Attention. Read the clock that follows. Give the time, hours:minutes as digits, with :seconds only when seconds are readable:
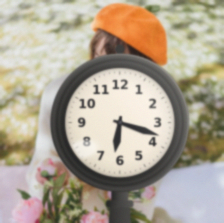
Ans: 6:18
